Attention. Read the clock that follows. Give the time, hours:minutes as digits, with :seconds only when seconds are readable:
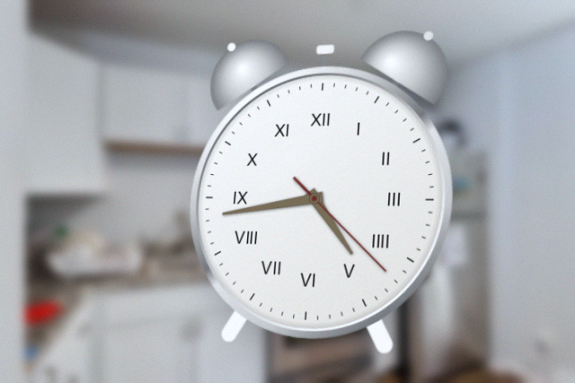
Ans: 4:43:22
